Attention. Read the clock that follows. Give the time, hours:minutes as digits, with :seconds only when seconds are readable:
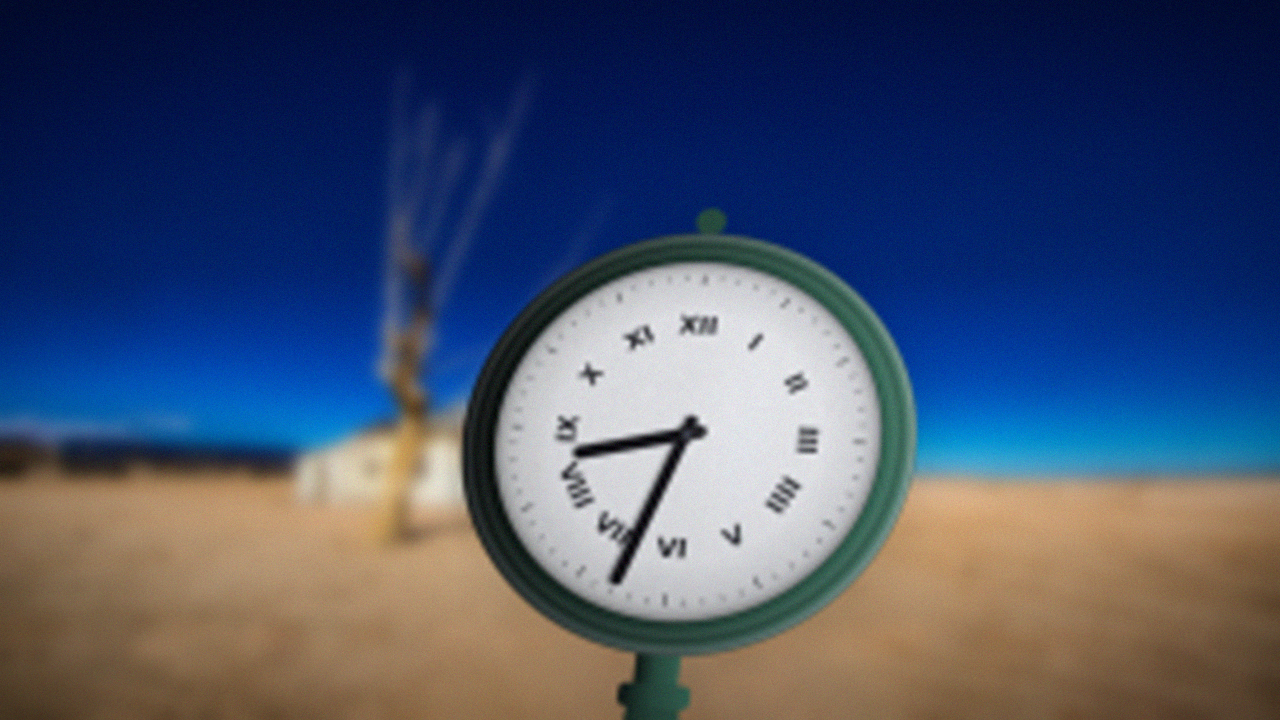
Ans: 8:33
